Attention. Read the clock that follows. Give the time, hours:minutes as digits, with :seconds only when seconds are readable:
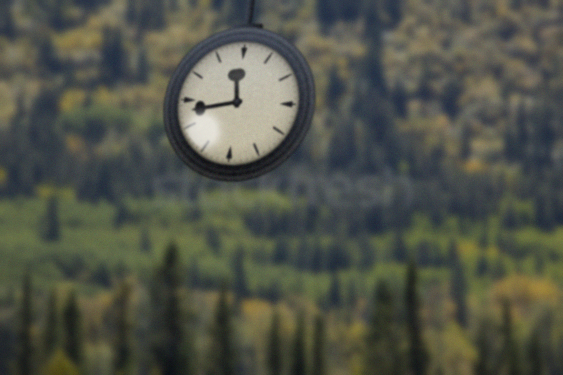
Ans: 11:43
